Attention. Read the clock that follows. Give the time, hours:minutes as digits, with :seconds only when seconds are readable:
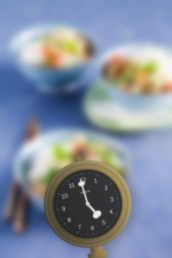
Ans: 4:59
